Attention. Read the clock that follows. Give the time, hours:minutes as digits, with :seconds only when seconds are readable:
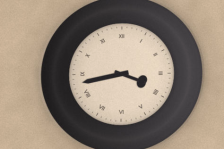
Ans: 3:43
